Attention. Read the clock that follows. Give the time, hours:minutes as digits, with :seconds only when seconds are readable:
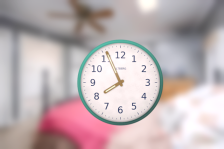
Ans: 7:56
